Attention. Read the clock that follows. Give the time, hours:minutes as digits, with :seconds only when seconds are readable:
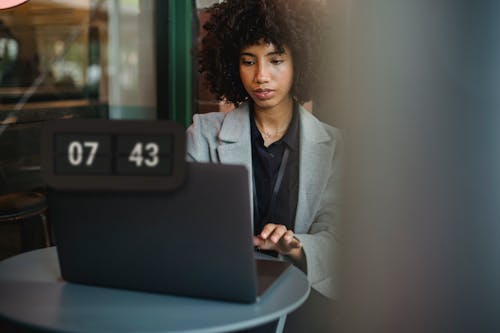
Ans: 7:43
